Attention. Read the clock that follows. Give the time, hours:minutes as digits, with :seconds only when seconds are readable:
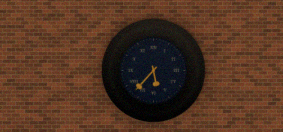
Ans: 5:37
